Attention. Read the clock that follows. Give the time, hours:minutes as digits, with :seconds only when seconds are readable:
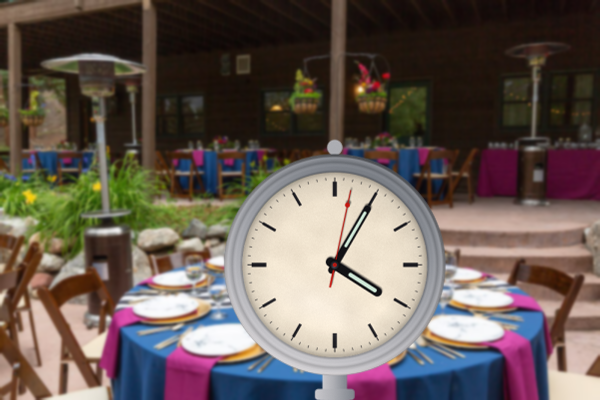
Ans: 4:05:02
